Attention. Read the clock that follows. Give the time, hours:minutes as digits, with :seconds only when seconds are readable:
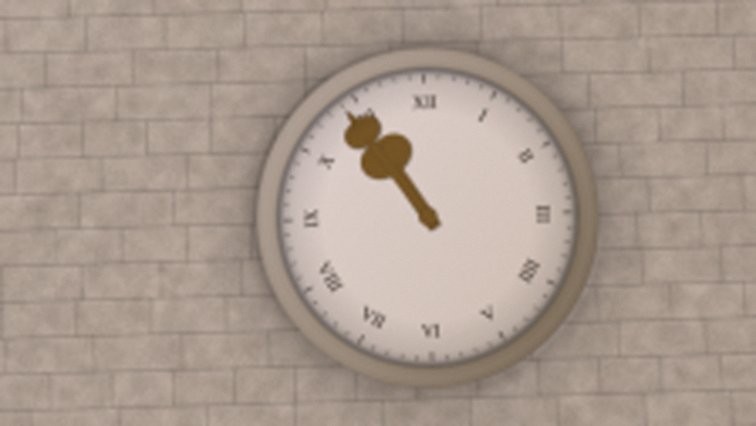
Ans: 10:54
